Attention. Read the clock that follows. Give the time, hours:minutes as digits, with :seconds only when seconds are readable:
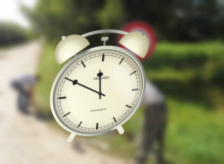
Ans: 11:50
